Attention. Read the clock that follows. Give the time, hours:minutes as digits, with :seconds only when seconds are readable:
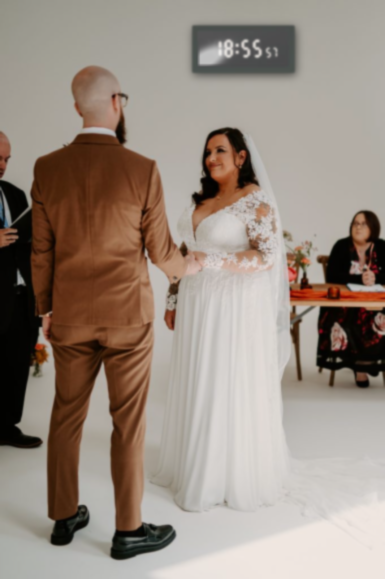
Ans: 18:55
